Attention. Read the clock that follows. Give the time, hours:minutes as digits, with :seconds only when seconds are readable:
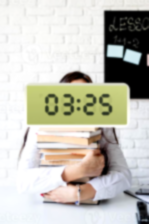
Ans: 3:25
